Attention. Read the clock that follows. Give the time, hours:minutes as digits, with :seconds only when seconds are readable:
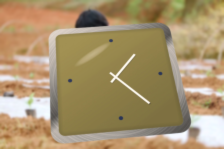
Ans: 1:23
